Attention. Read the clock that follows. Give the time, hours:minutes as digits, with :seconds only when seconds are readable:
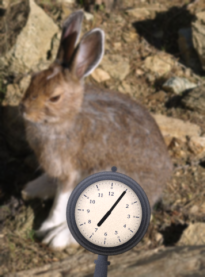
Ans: 7:05
